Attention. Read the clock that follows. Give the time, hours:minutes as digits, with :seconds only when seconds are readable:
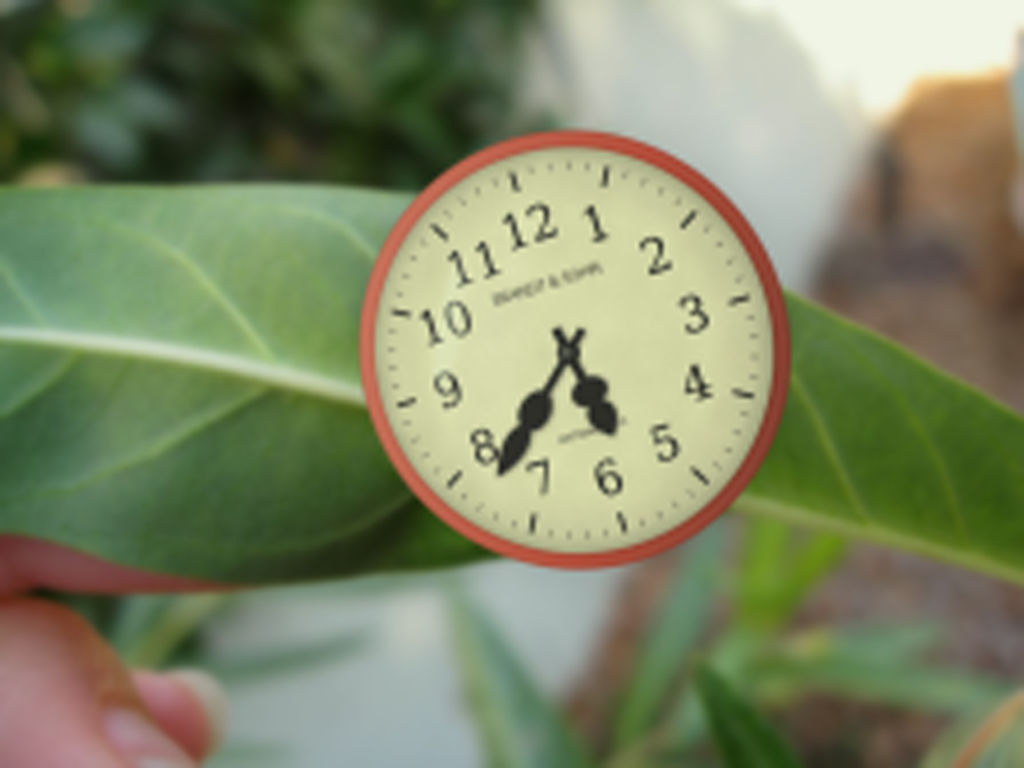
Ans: 5:38
